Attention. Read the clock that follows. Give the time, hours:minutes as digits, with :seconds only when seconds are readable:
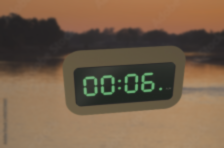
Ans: 0:06
